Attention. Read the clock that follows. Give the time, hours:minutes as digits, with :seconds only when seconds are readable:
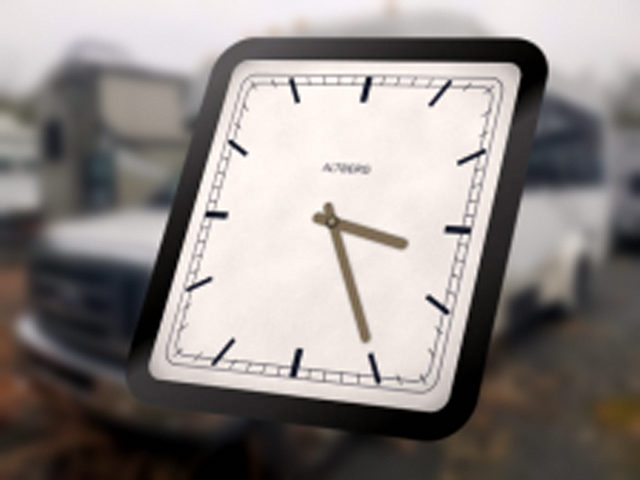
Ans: 3:25
